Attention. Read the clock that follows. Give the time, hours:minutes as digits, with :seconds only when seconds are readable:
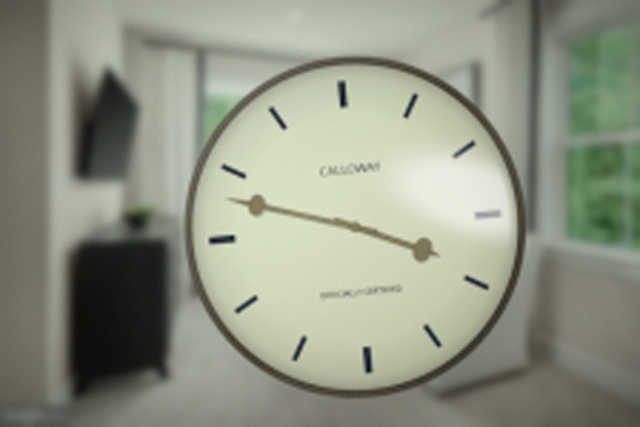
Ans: 3:48
